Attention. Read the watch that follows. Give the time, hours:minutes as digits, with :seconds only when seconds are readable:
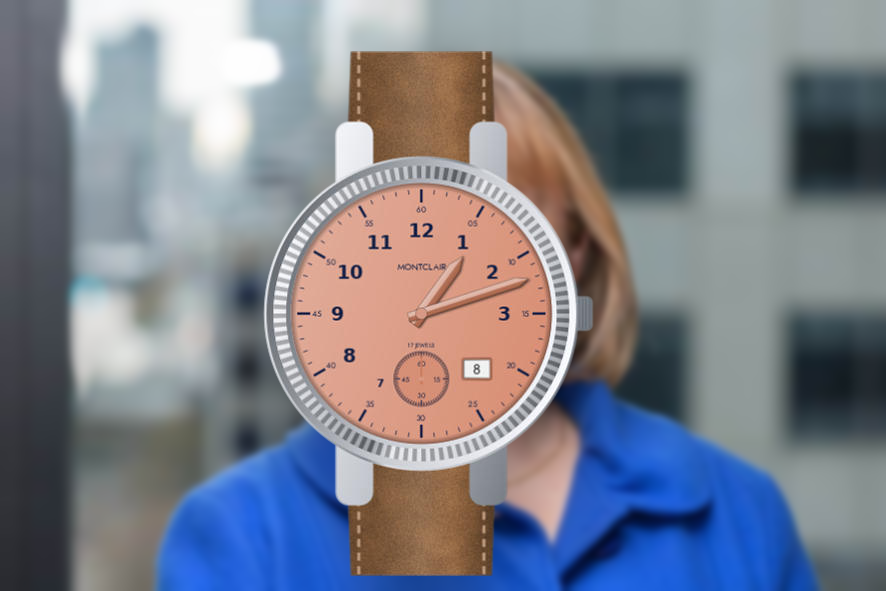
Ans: 1:12
